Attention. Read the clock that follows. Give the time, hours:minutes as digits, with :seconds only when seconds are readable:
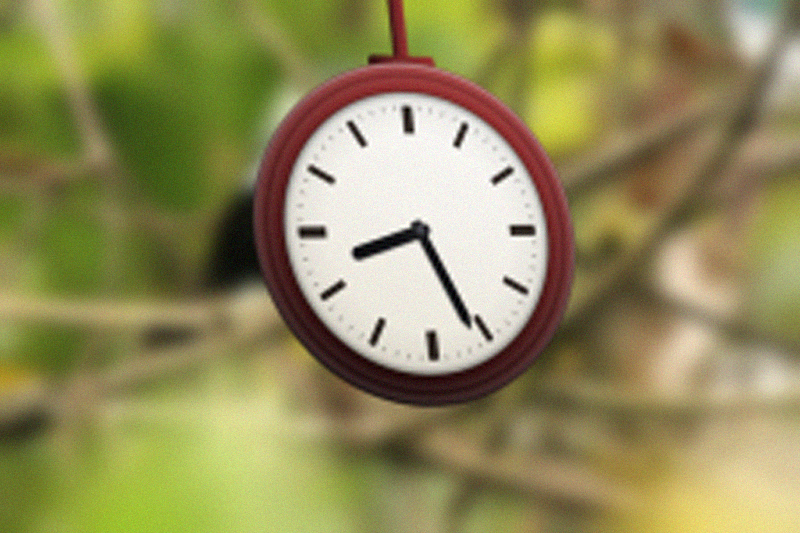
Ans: 8:26
